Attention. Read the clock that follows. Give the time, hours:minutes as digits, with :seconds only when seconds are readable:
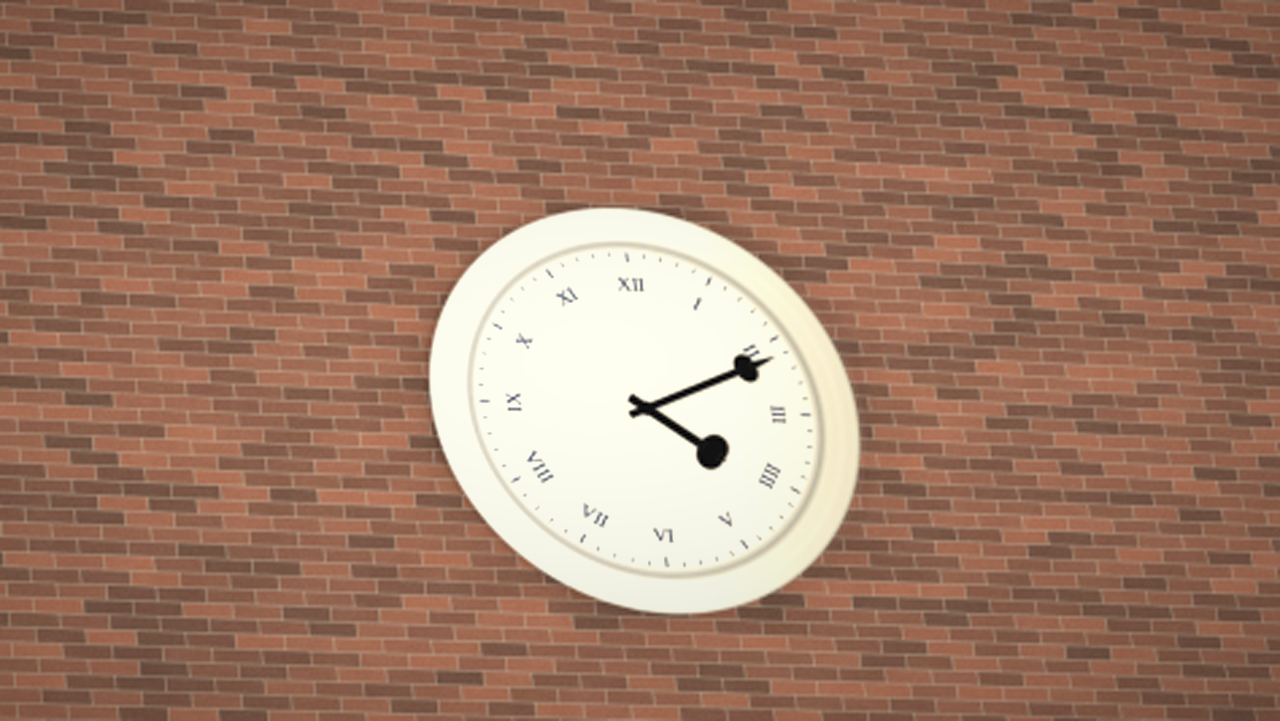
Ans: 4:11
